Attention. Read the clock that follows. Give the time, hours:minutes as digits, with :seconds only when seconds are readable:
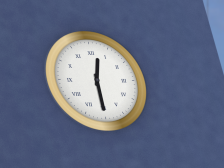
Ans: 12:30
